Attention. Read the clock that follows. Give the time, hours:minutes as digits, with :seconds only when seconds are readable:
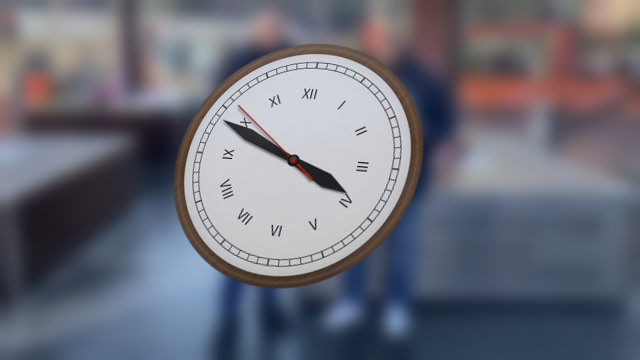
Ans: 3:48:51
